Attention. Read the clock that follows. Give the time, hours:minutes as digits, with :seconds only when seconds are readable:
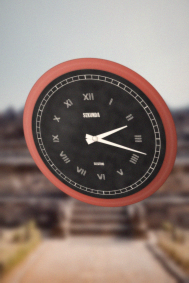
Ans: 2:18
